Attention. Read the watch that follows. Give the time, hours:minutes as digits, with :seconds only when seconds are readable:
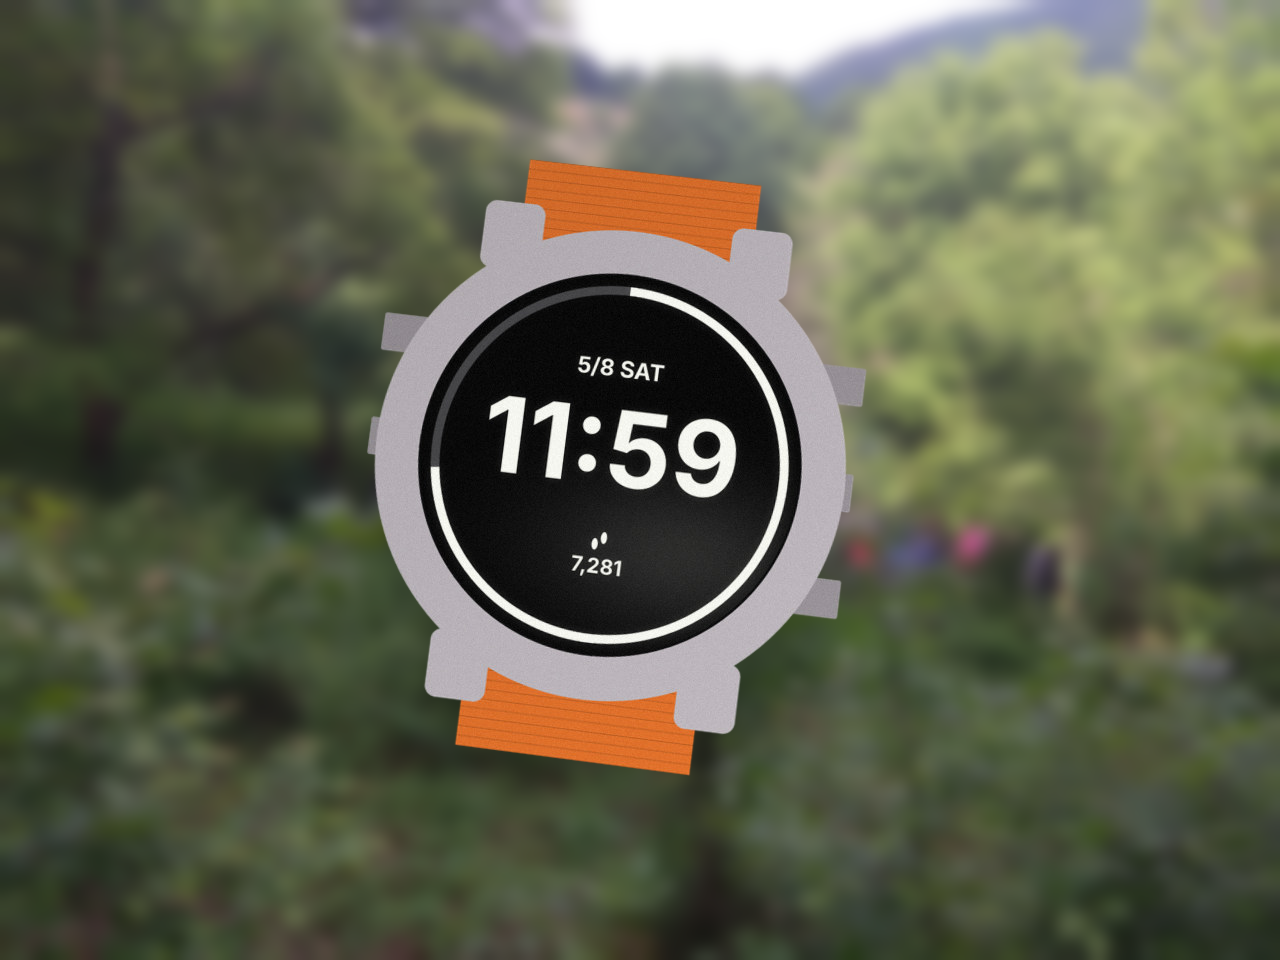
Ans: 11:59
